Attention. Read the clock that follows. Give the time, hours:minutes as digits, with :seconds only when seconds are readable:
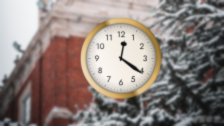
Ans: 12:21
